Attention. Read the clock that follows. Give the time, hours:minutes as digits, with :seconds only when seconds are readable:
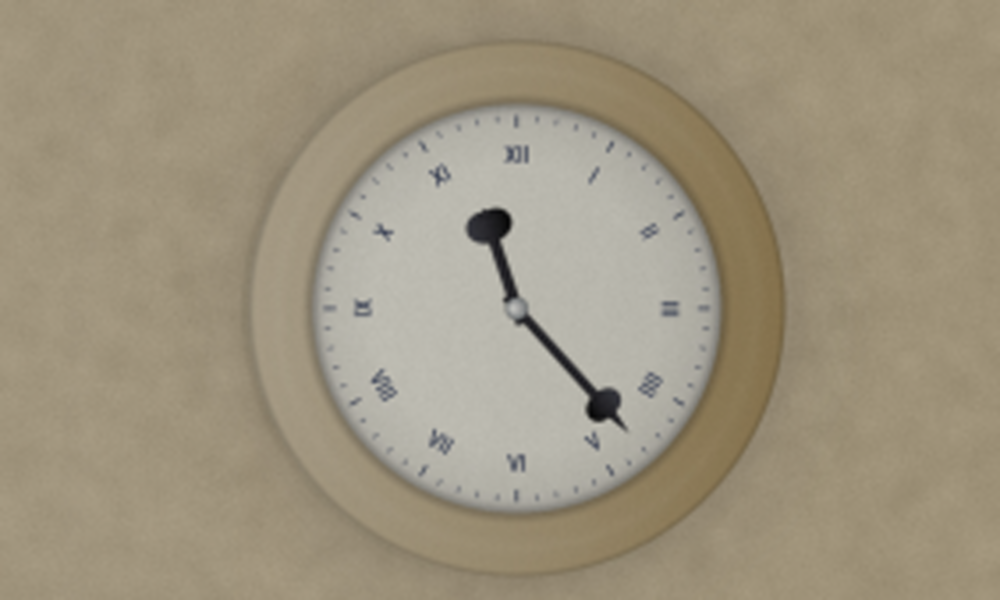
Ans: 11:23
